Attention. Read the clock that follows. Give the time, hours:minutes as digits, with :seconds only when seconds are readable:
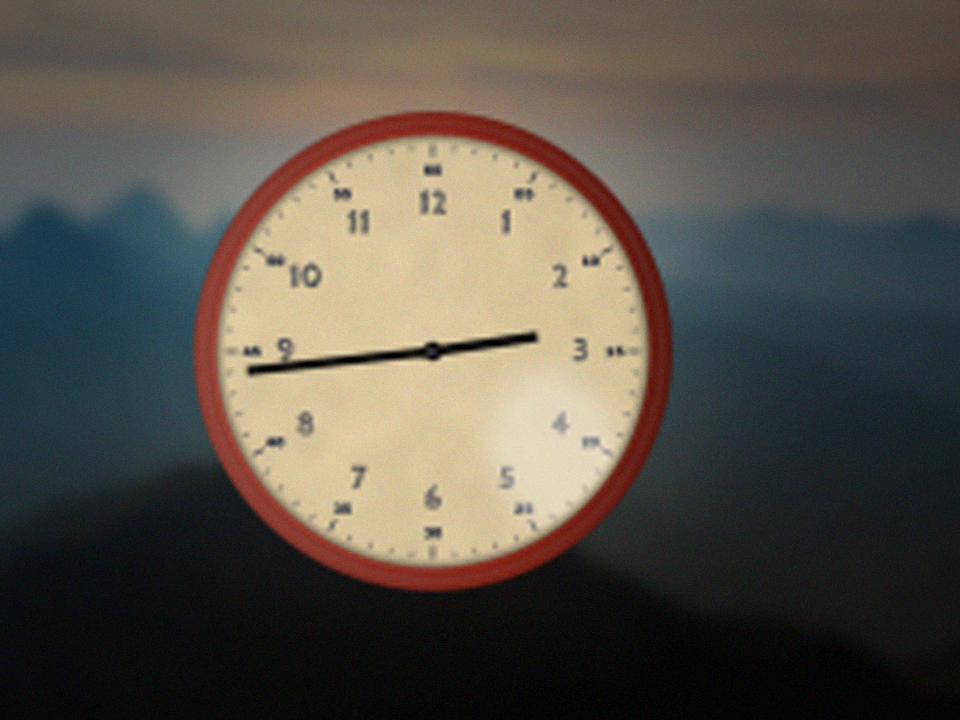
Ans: 2:44
